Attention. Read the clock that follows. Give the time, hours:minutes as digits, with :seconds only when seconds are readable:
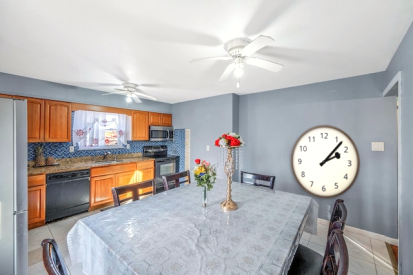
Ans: 2:07
